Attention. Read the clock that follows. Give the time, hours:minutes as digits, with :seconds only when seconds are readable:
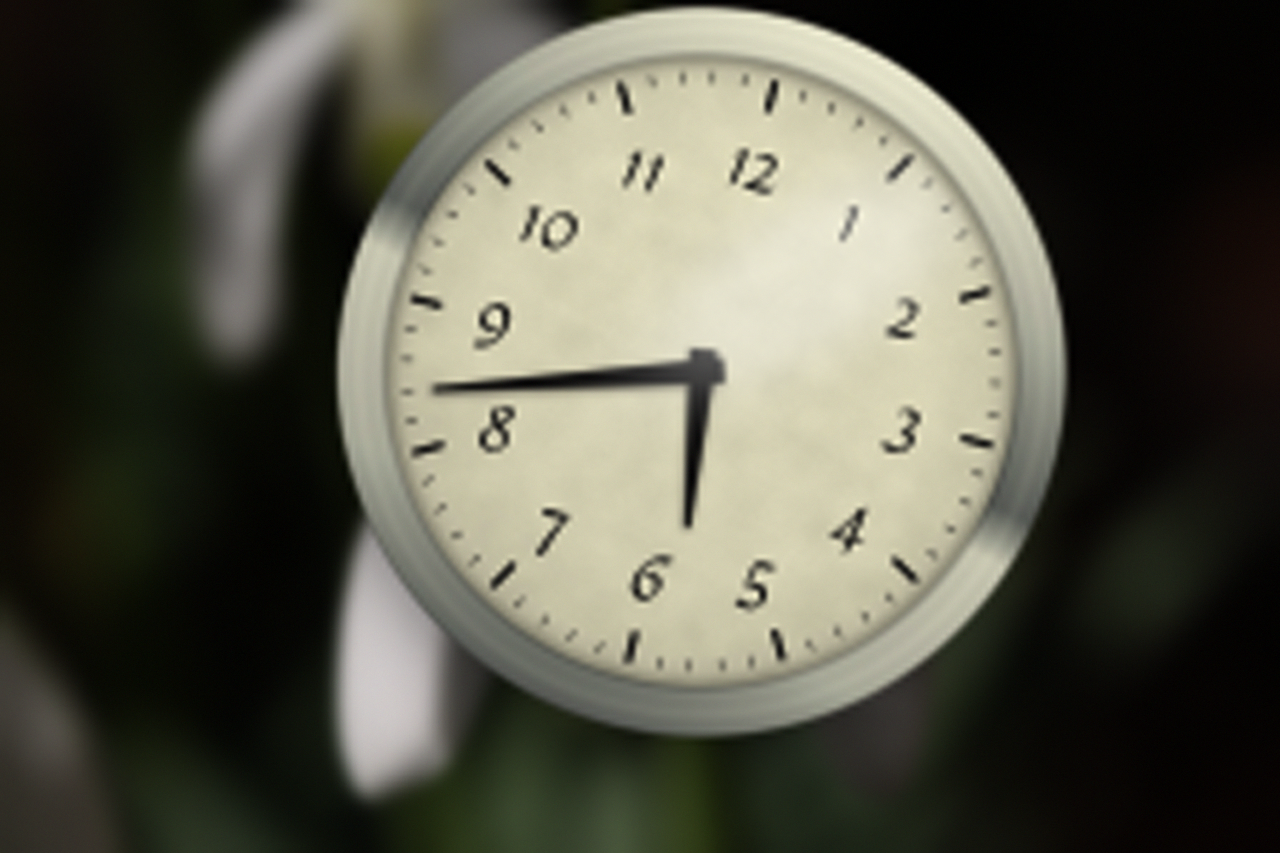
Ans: 5:42
